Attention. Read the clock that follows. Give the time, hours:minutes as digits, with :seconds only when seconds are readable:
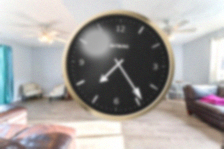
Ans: 7:24
